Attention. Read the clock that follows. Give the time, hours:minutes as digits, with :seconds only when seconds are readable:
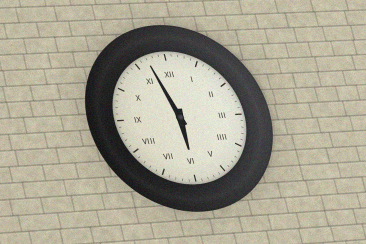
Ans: 5:57
